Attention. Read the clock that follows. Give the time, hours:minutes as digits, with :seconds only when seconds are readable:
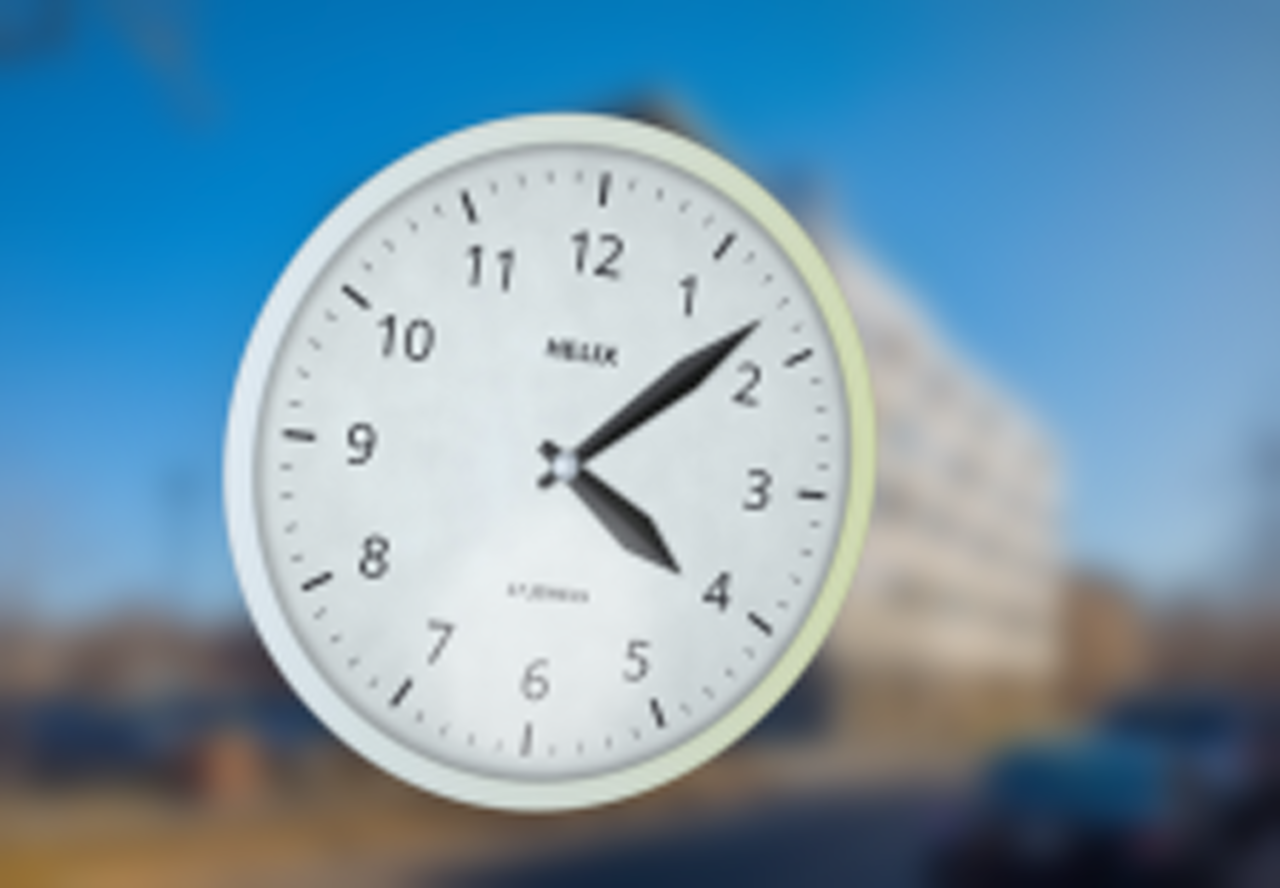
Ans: 4:08
